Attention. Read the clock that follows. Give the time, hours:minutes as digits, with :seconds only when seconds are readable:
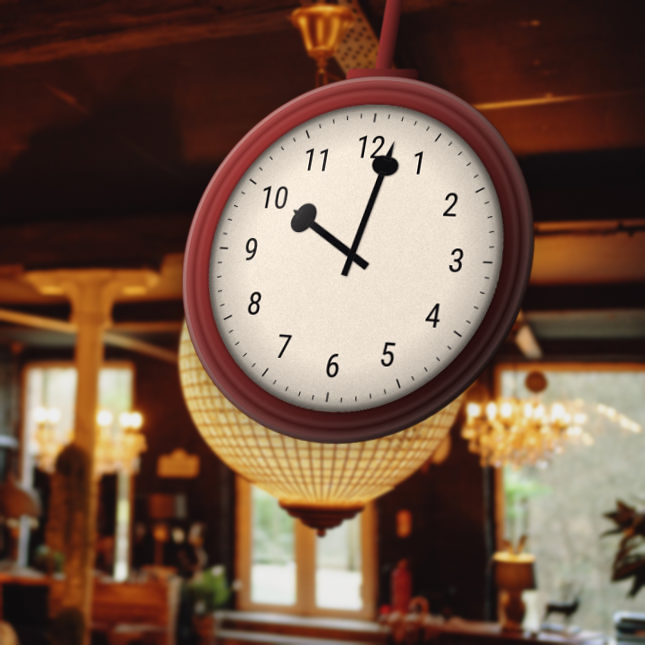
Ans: 10:02
